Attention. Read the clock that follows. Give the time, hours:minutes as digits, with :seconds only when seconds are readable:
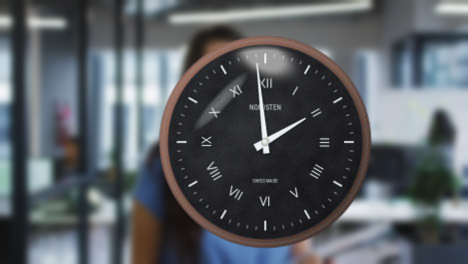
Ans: 1:59
